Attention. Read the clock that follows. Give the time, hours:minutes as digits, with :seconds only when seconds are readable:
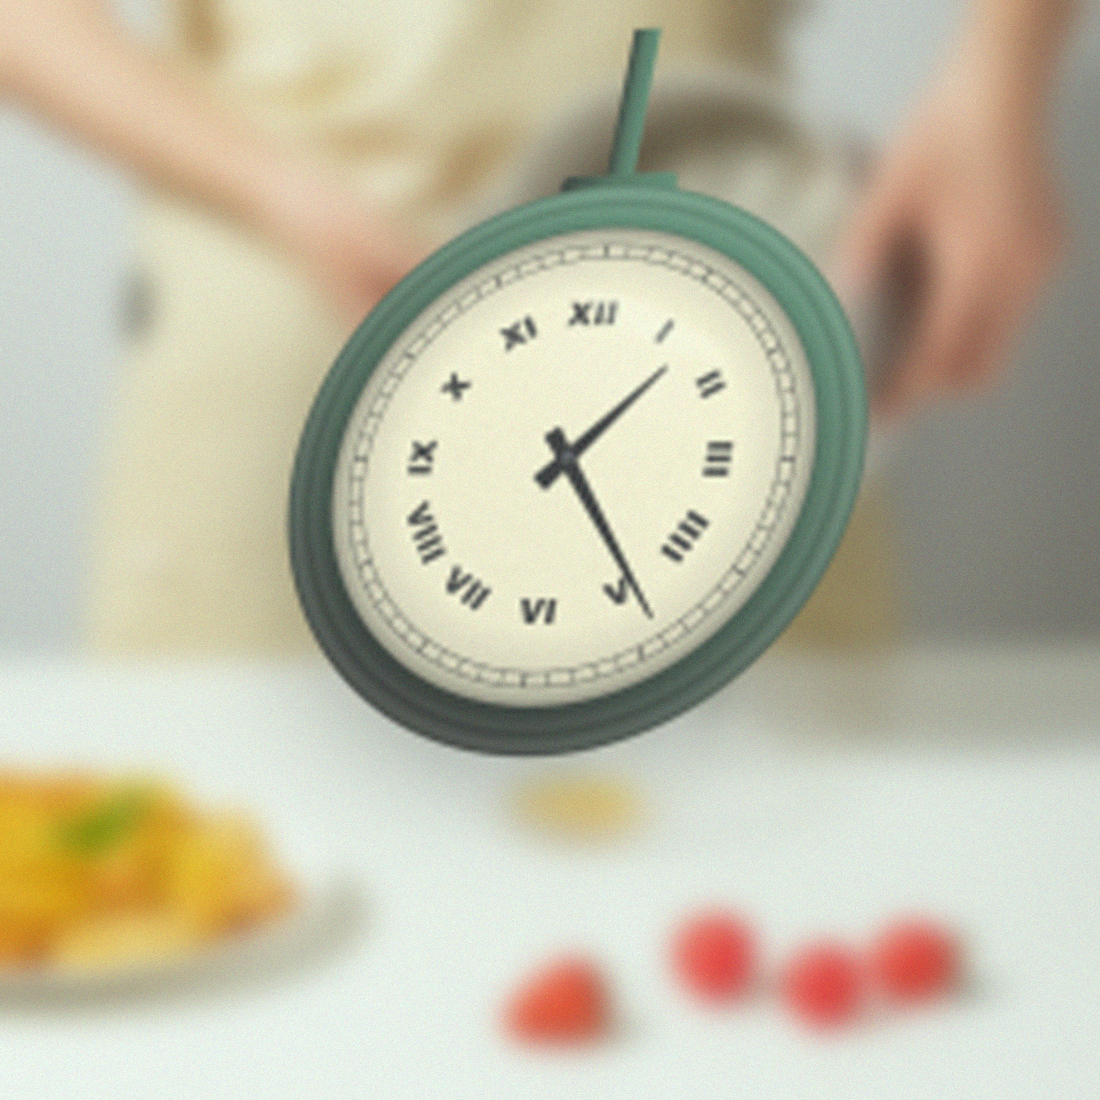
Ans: 1:24
